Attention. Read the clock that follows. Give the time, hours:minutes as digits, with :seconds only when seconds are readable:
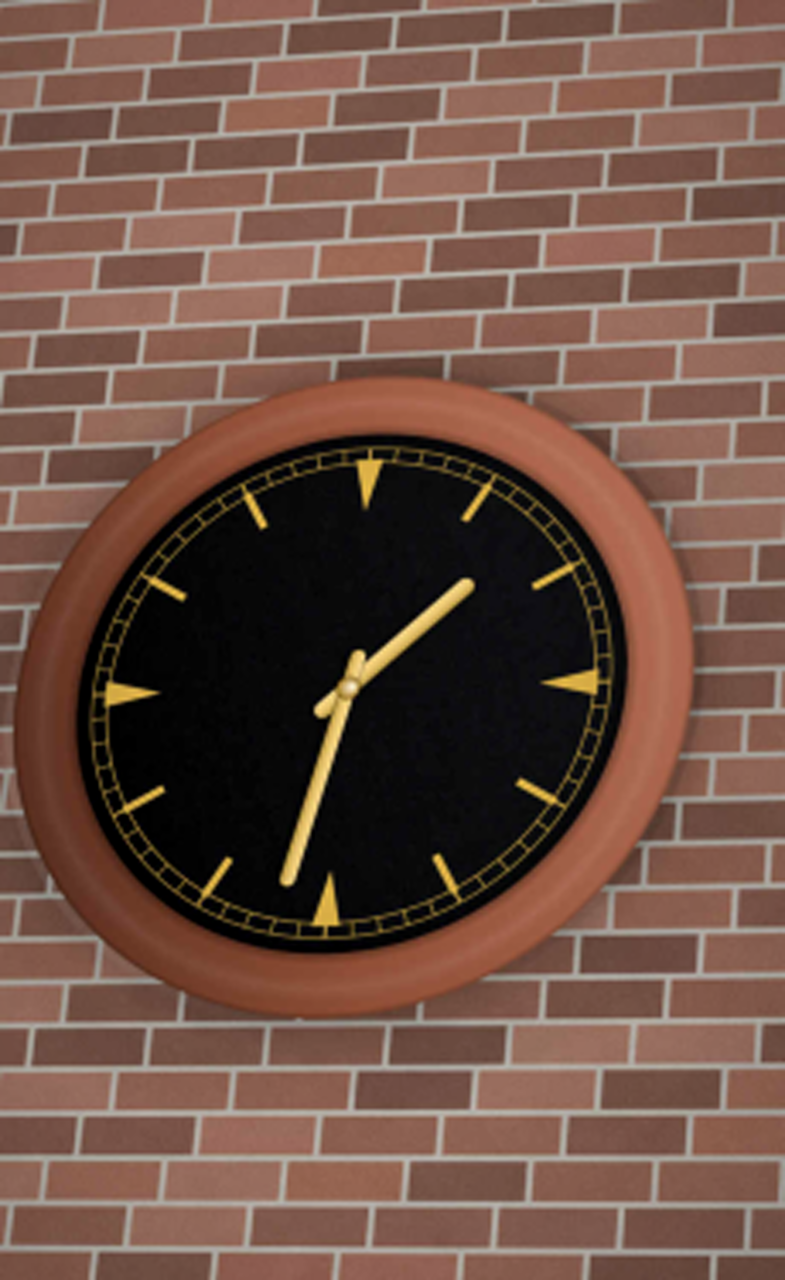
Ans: 1:32
